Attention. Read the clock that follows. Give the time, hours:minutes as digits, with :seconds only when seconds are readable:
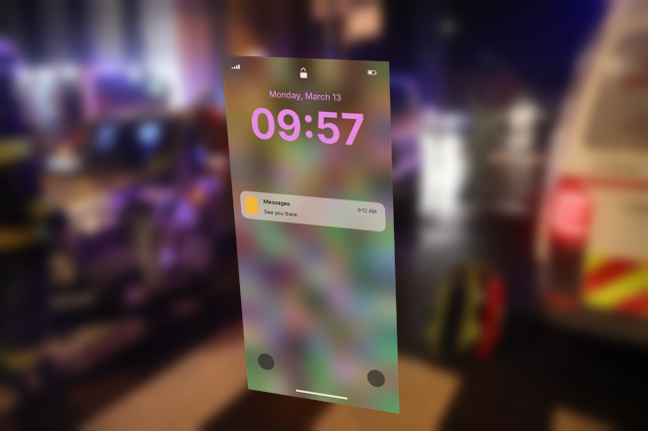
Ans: 9:57
